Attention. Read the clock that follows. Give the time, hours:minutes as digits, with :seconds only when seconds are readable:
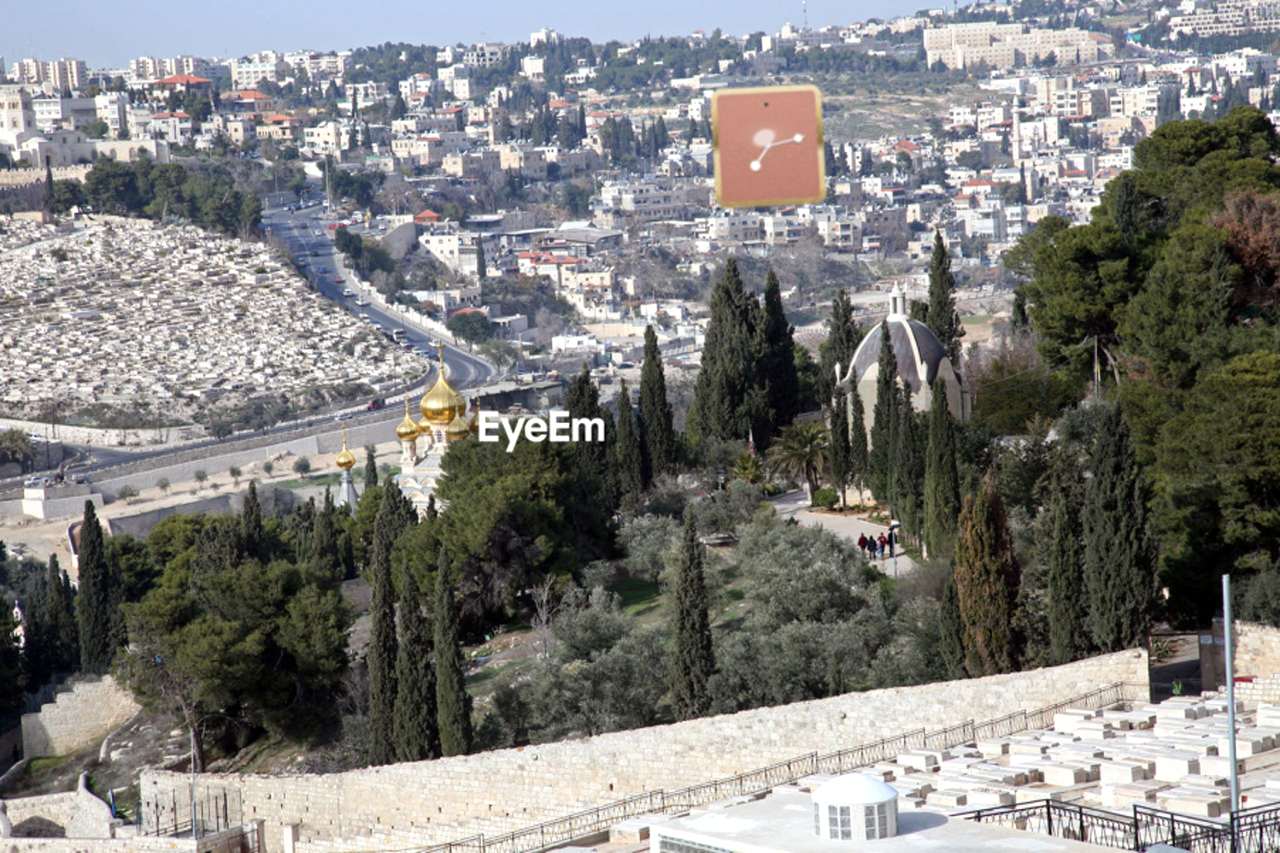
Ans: 7:13
